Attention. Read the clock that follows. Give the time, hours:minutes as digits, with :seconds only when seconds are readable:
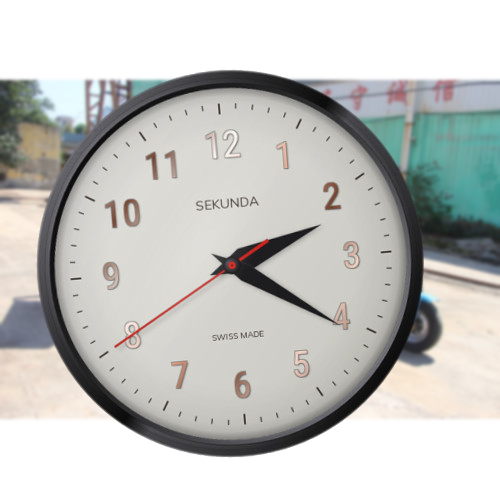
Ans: 2:20:40
